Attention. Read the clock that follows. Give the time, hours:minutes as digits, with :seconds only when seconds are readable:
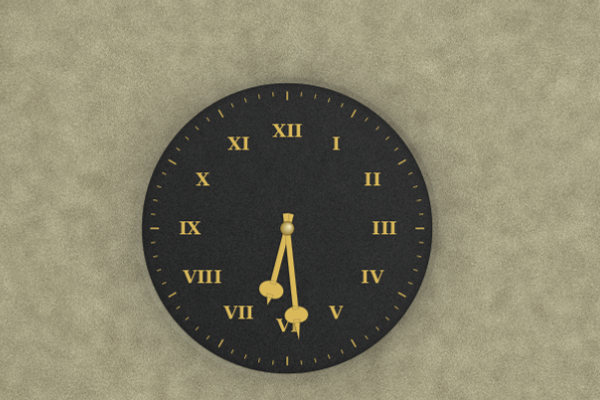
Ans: 6:29
